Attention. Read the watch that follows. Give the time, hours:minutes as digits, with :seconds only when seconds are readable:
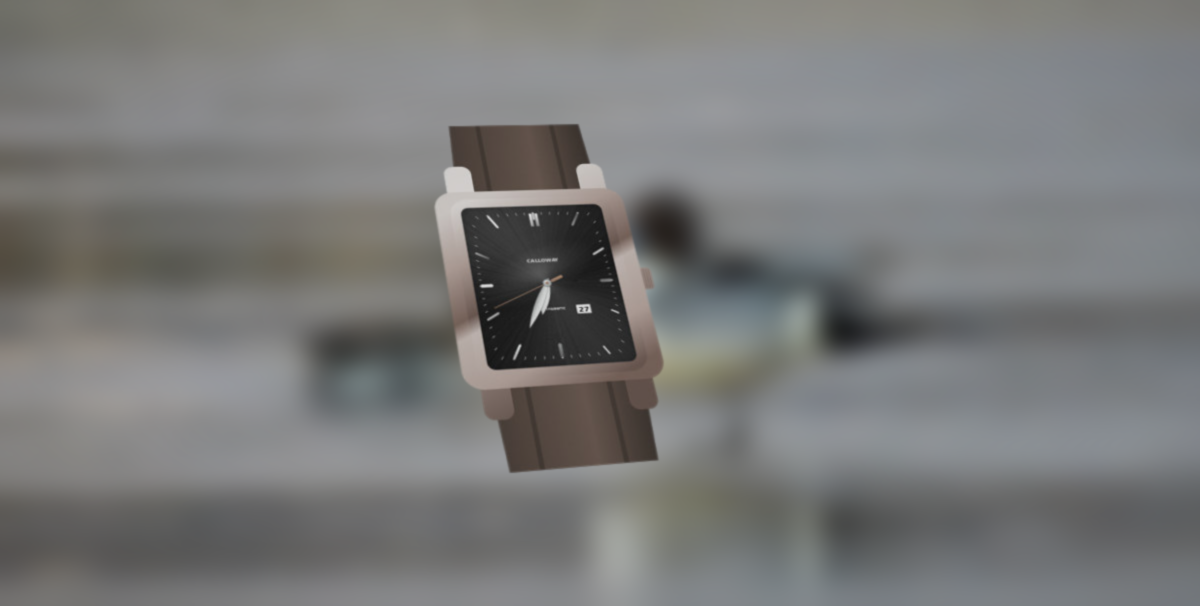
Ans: 6:34:41
